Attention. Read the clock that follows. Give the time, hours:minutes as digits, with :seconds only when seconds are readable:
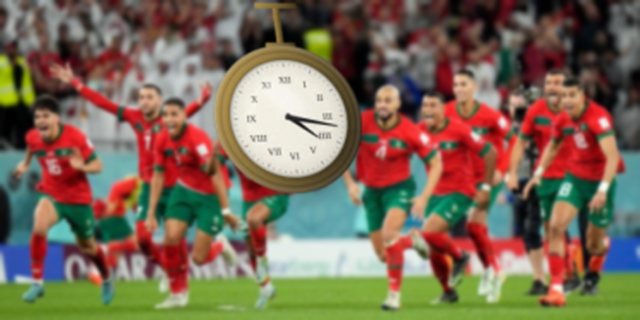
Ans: 4:17
